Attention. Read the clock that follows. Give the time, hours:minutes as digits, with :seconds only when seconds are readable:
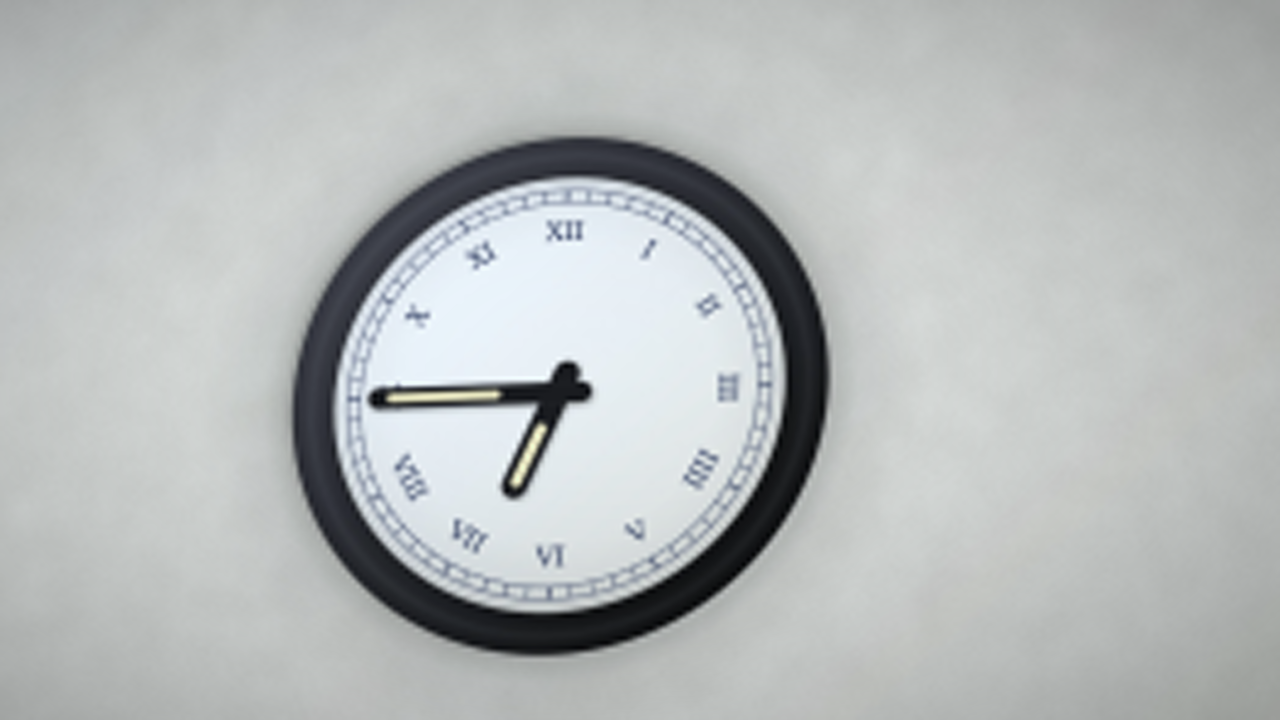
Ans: 6:45
